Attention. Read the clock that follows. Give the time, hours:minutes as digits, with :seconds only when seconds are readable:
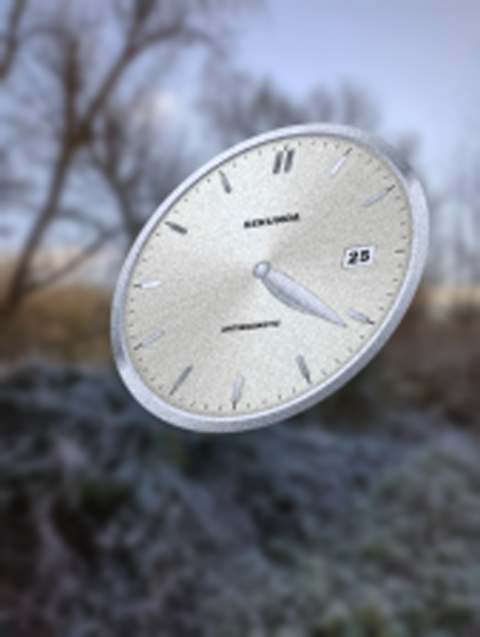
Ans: 4:21
